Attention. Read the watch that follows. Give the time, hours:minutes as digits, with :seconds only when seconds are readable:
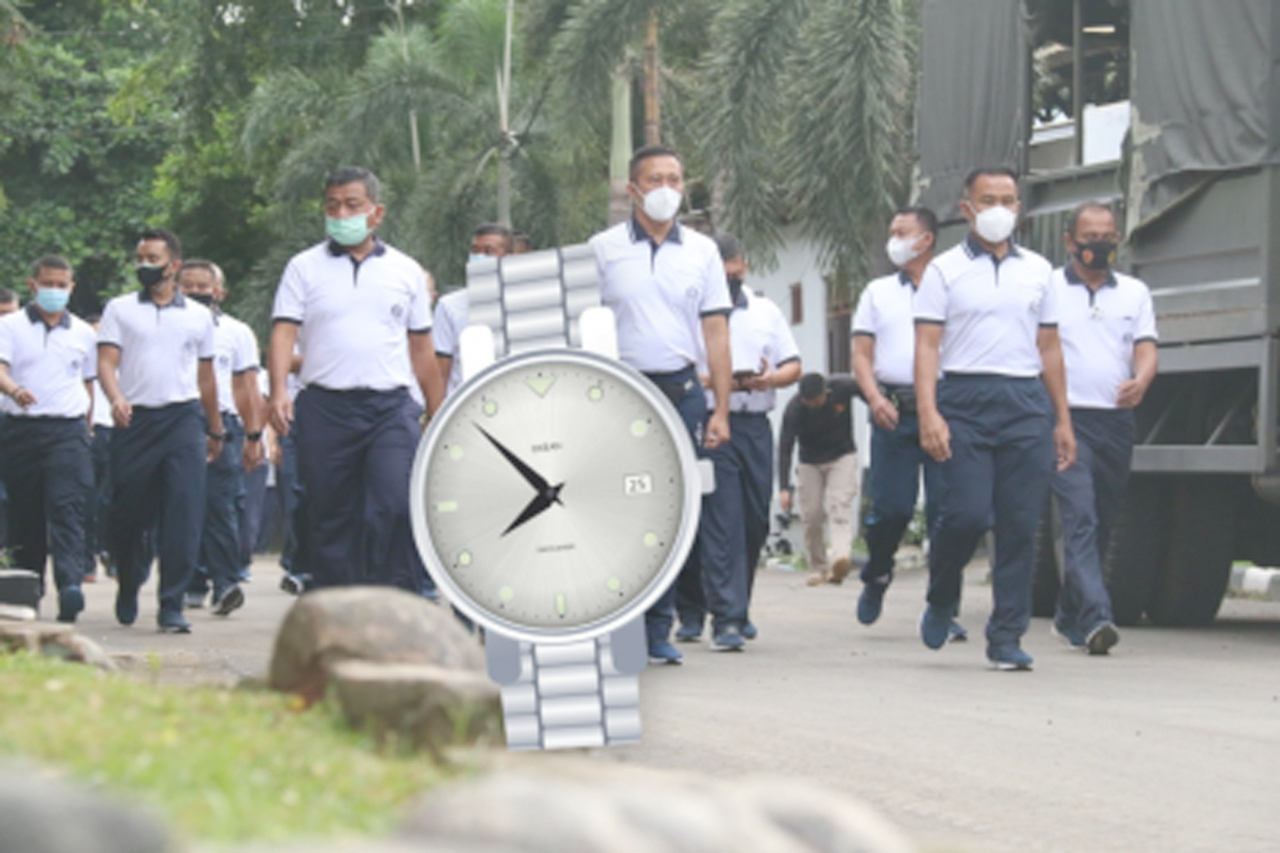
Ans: 7:53
